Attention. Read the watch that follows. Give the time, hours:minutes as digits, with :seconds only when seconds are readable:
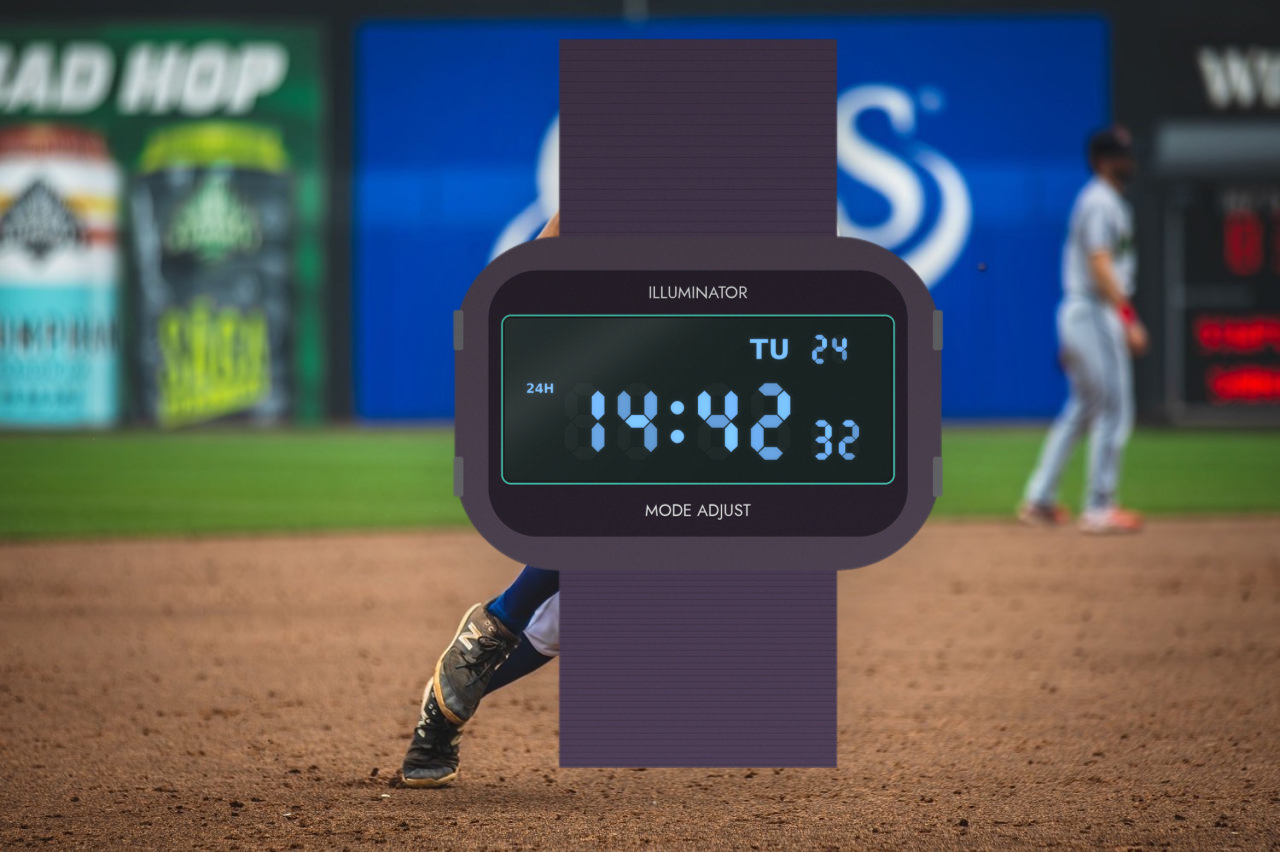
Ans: 14:42:32
